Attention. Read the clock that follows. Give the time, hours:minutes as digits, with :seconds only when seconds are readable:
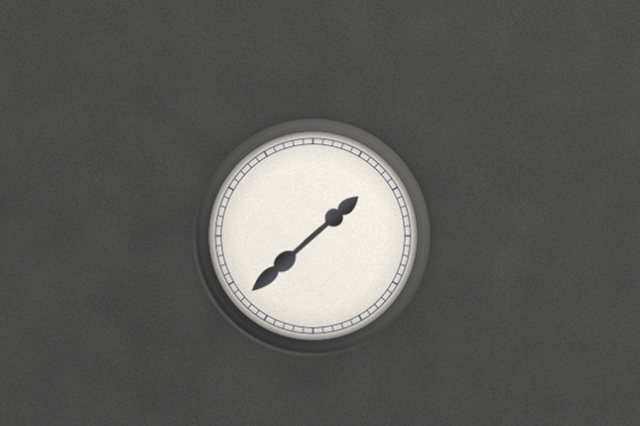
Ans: 1:38
